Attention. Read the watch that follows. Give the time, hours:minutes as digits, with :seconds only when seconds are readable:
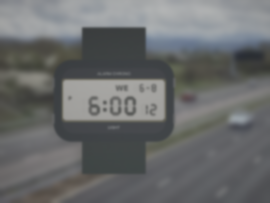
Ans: 6:00:12
